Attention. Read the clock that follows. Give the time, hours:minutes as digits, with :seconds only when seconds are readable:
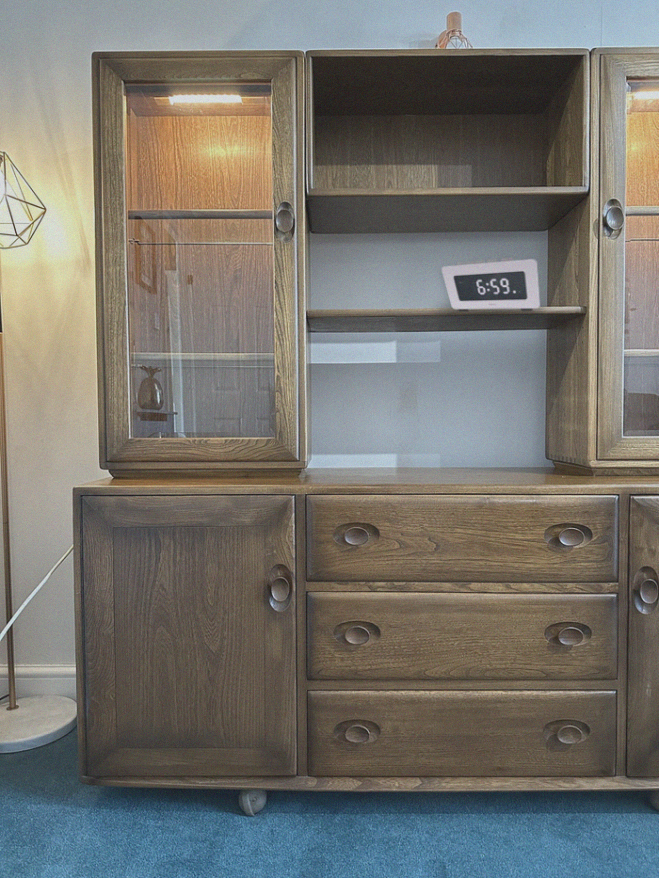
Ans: 6:59
